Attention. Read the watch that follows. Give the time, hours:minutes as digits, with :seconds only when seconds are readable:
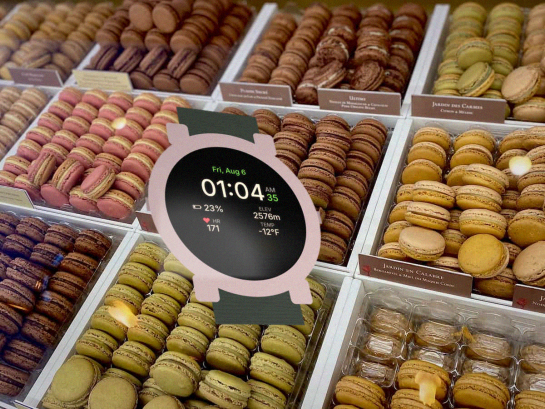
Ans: 1:04:35
